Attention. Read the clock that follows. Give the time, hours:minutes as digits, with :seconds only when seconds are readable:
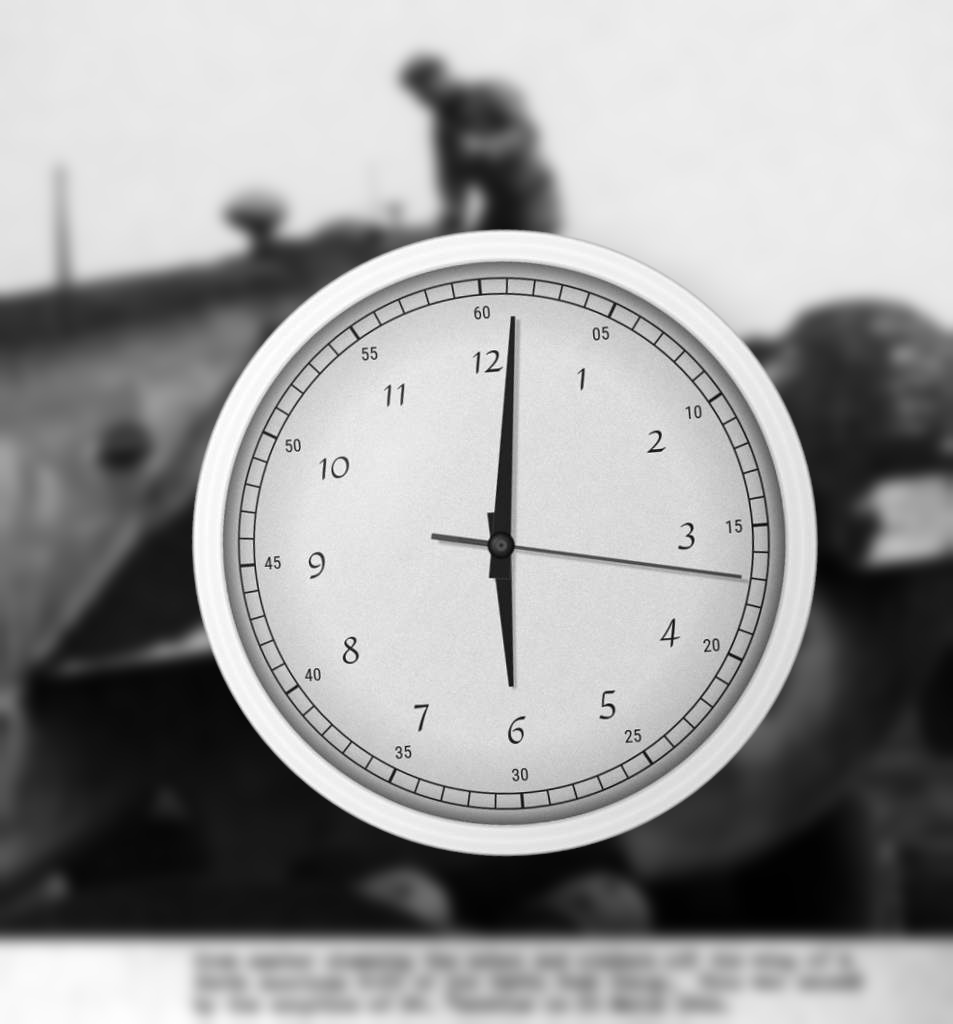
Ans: 6:01:17
